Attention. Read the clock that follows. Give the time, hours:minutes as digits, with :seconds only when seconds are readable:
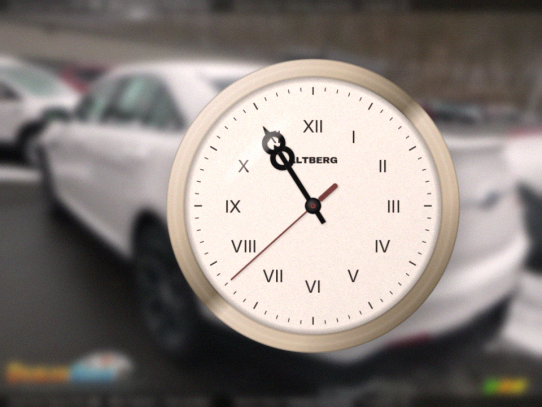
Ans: 10:54:38
